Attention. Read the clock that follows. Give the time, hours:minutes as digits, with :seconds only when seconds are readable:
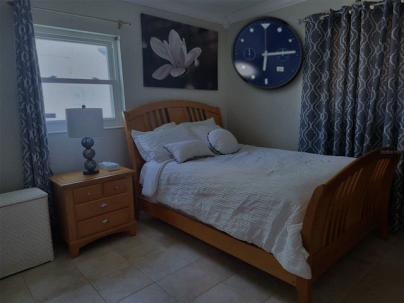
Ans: 6:14
